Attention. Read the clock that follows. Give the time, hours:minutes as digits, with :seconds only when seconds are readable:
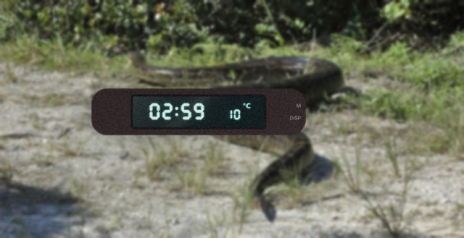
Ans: 2:59
